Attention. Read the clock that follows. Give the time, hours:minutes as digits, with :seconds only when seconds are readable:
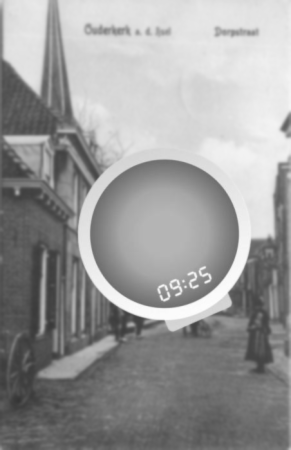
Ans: 9:25
